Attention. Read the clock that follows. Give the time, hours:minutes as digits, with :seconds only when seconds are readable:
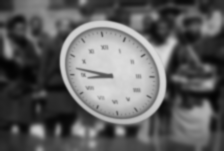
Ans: 8:47
